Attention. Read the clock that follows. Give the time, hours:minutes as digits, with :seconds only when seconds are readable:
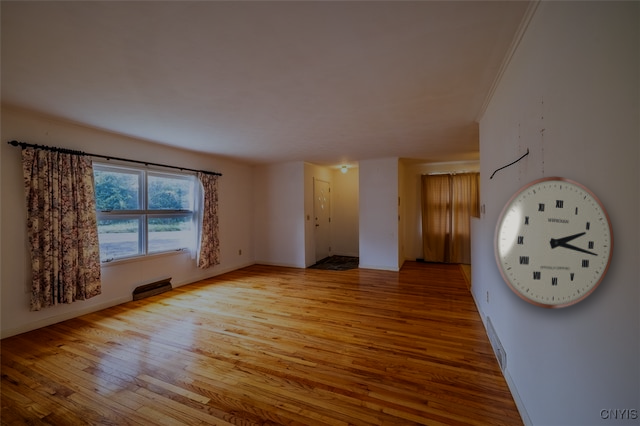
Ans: 2:17
